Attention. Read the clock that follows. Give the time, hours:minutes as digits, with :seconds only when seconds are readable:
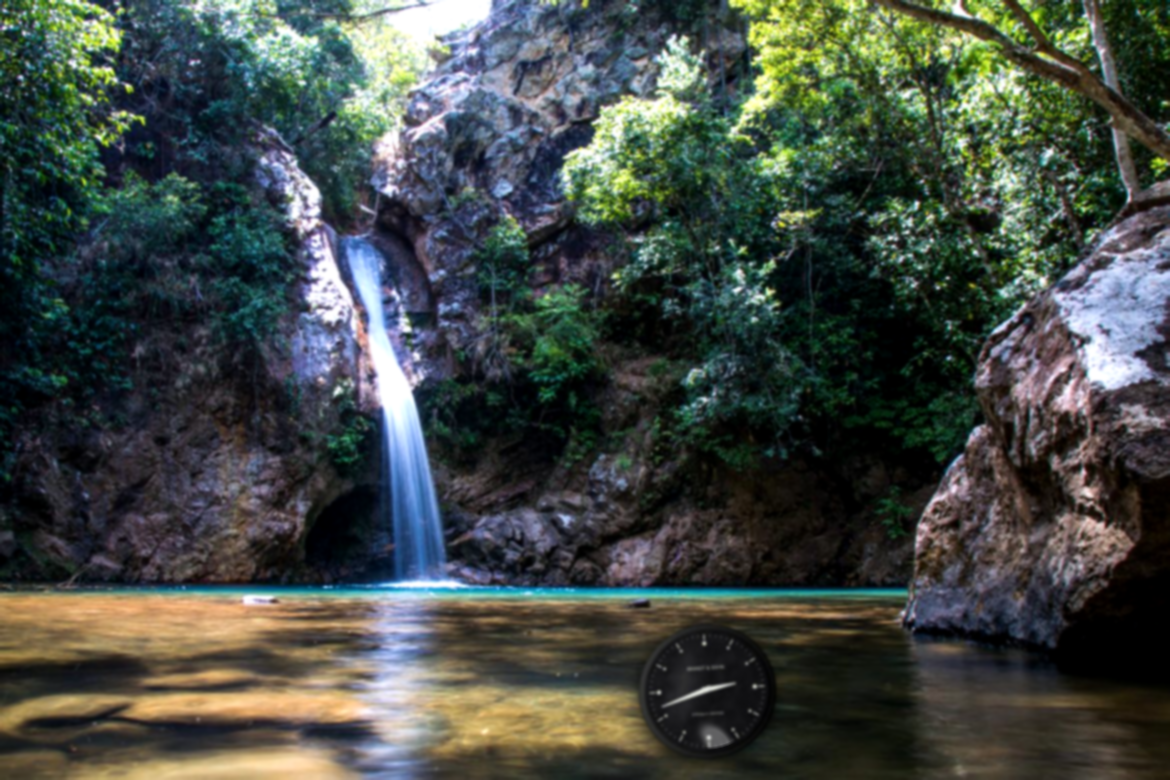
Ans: 2:42
